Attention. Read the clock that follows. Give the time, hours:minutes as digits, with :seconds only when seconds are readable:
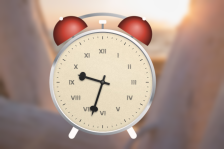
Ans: 9:33
